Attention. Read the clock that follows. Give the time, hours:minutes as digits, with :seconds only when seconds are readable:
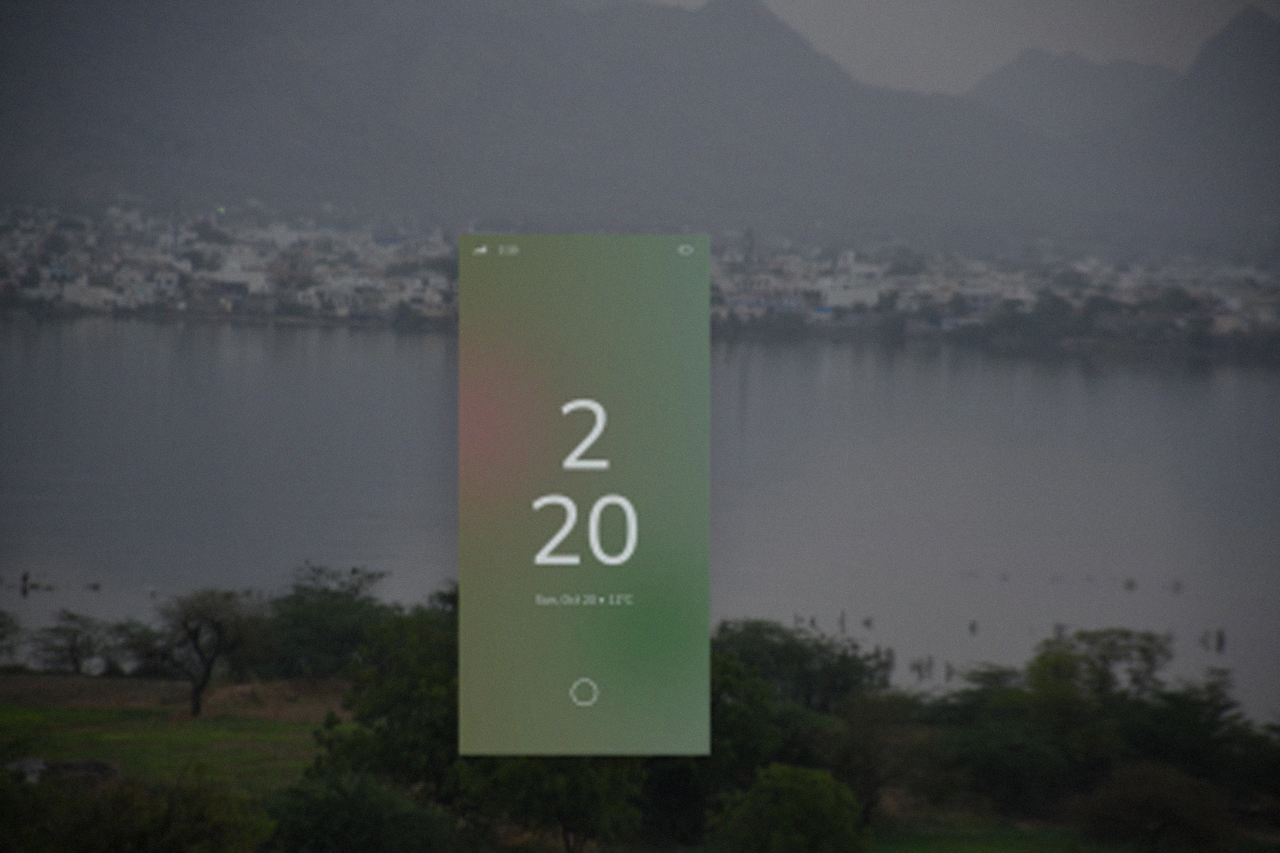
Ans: 2:20
